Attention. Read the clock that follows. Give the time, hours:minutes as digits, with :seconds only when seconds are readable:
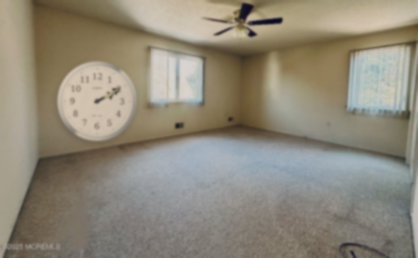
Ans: 2:10
